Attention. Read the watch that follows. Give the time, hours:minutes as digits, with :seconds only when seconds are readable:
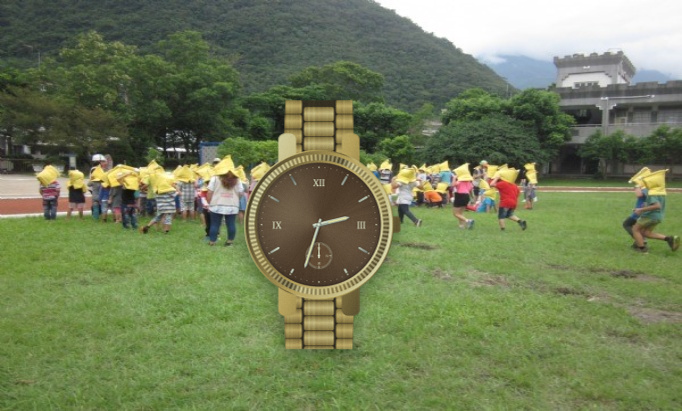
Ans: 2:33
